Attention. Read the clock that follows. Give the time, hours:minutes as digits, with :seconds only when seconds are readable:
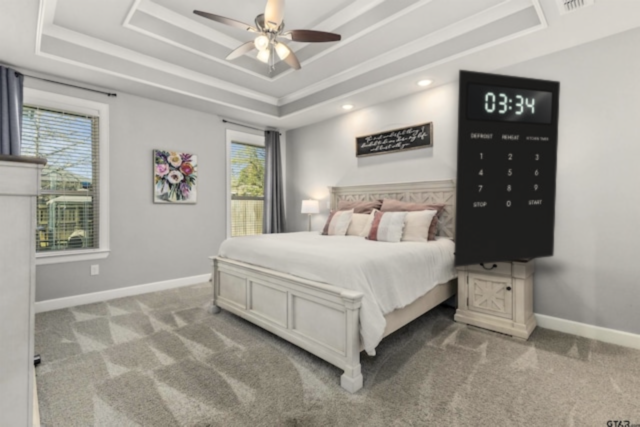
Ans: 3:34
